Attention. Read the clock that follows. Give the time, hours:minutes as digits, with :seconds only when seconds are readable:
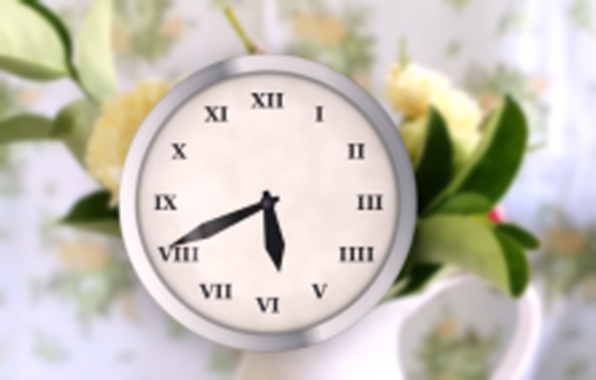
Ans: 5:41
